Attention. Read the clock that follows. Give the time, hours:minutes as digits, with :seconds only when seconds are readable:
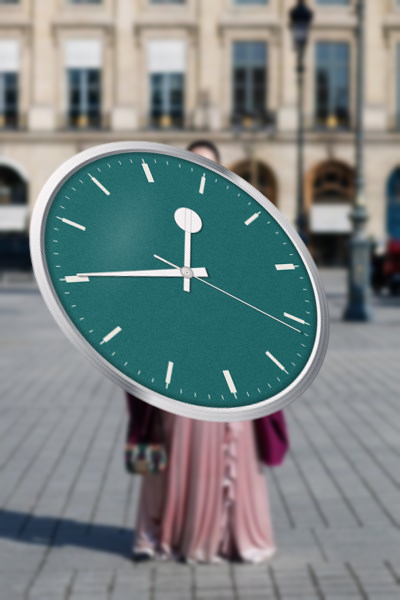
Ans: 12:45:21
